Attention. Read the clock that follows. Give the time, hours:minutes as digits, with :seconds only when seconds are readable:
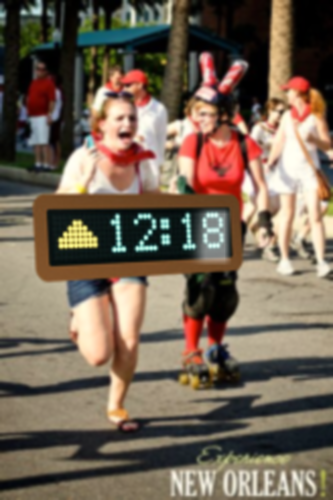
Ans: 12:18
